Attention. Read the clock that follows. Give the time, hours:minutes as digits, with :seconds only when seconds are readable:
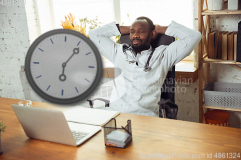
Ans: 6:06
